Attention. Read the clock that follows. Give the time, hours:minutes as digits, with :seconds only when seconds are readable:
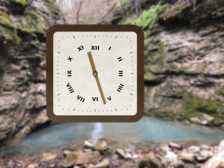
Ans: 11:27
